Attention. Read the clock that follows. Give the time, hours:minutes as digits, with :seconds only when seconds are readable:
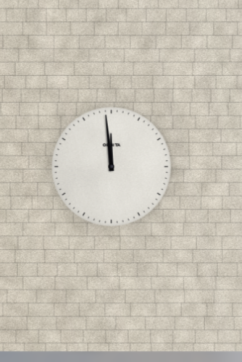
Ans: 11:59
